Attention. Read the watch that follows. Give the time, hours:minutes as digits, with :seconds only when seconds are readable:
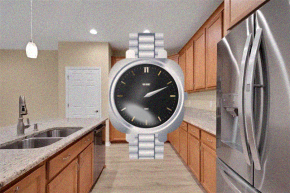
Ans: 2:11
